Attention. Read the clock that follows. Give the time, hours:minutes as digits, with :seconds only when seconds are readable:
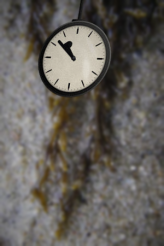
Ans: 10:52
